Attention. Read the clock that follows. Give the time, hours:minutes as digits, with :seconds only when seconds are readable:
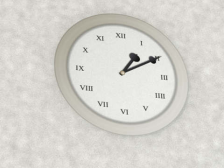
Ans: 1:10
